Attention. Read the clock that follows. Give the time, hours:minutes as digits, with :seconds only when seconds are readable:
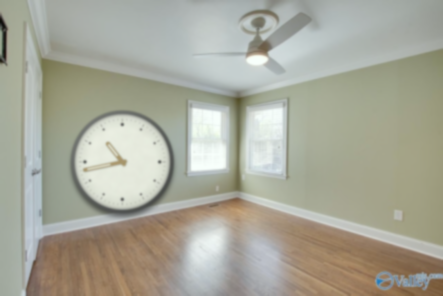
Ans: 10:43
